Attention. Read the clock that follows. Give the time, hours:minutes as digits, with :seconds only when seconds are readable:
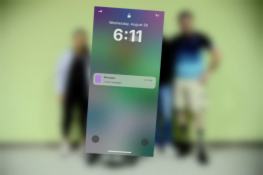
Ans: 6:11
